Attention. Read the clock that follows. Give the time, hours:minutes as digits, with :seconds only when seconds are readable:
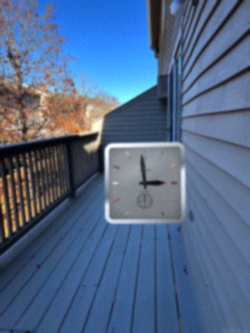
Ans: 2:59
